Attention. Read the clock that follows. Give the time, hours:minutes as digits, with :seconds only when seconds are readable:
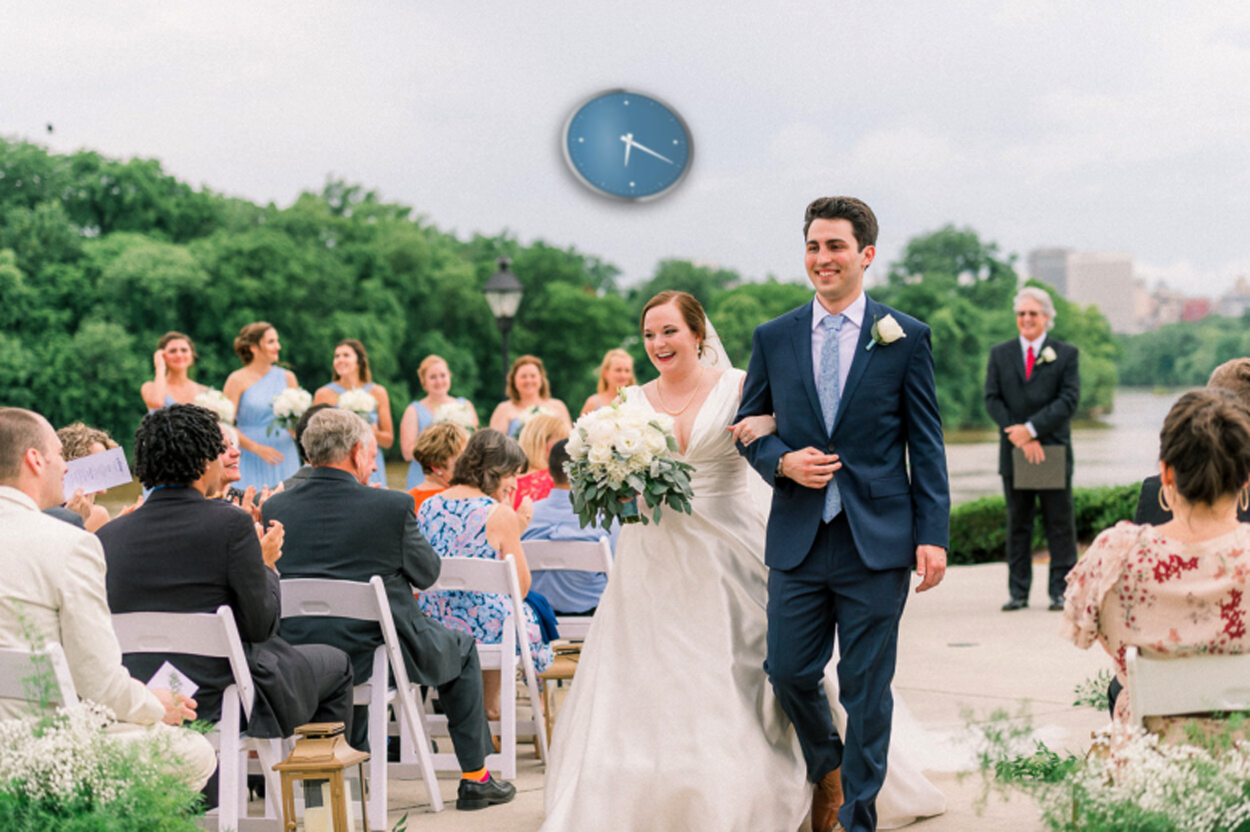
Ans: 6:20
